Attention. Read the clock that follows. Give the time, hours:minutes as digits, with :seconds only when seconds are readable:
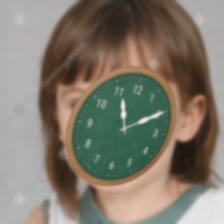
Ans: 11:10
